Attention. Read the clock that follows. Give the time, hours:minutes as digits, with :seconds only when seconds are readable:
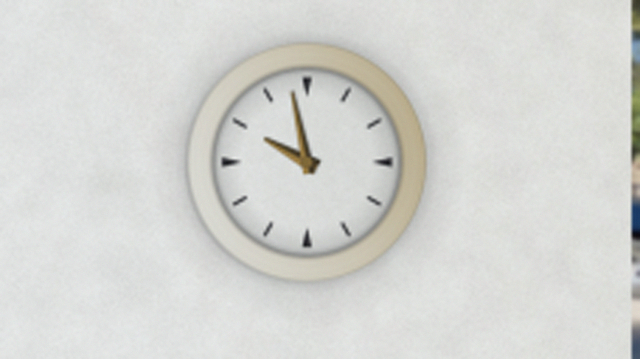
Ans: 9:58
